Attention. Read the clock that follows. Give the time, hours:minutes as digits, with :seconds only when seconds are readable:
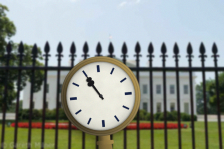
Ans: 10:55
